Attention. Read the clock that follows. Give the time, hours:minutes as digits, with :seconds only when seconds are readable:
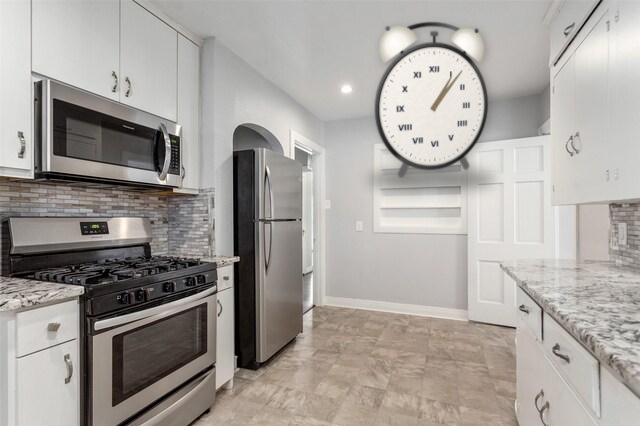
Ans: 1:07
